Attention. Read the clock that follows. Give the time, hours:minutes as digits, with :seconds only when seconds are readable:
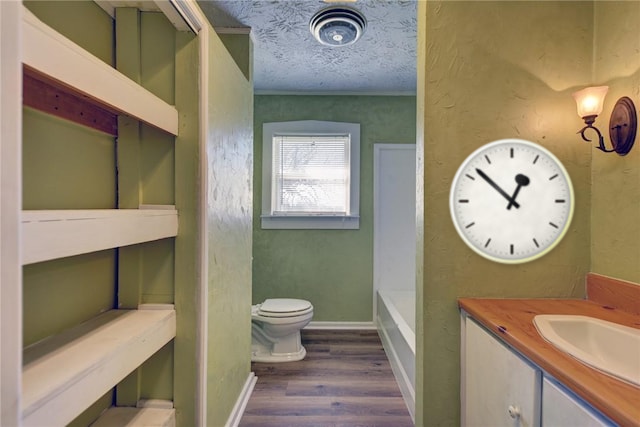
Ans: 12:52
